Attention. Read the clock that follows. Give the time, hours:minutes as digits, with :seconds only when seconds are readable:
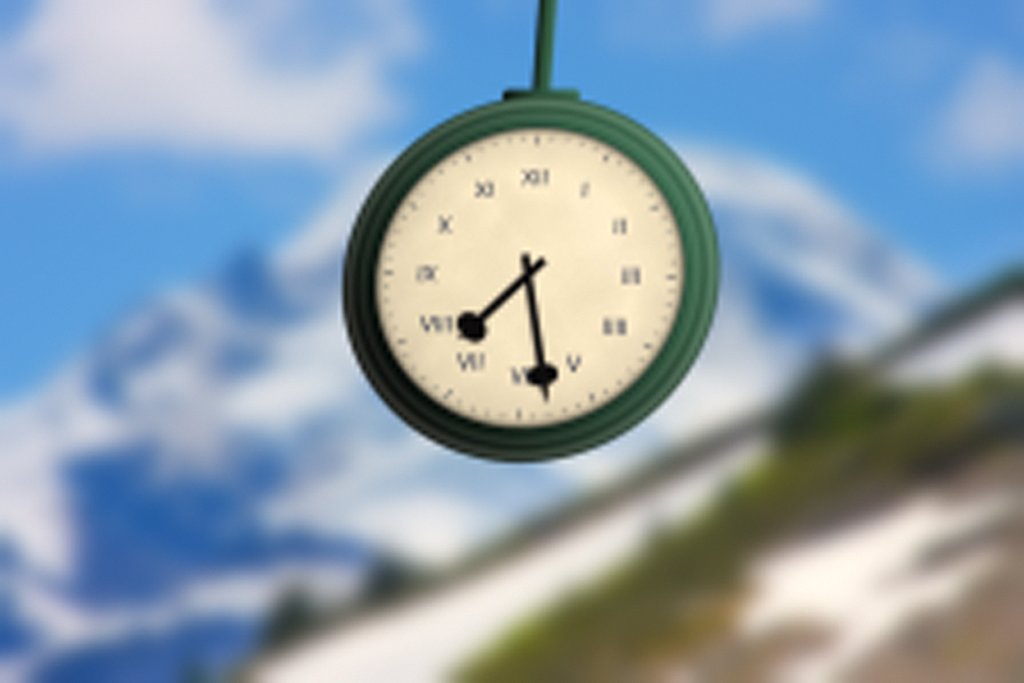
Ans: 7:28
